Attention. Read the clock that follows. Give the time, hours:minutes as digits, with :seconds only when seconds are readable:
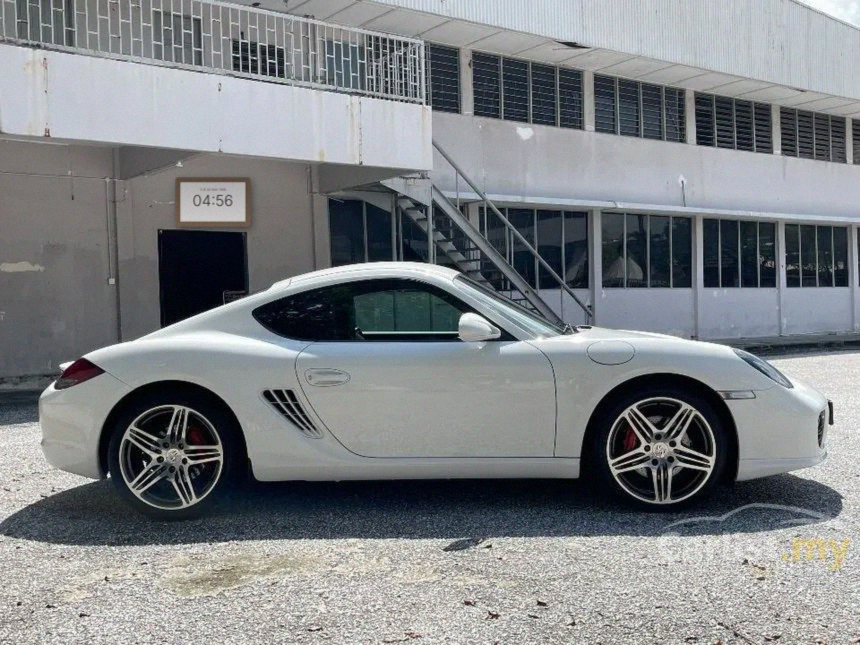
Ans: 4:56
